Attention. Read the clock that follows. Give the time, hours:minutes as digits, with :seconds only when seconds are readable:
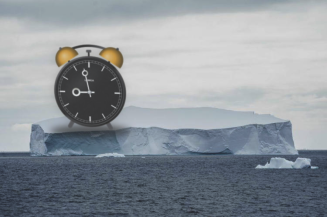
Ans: 8:58
